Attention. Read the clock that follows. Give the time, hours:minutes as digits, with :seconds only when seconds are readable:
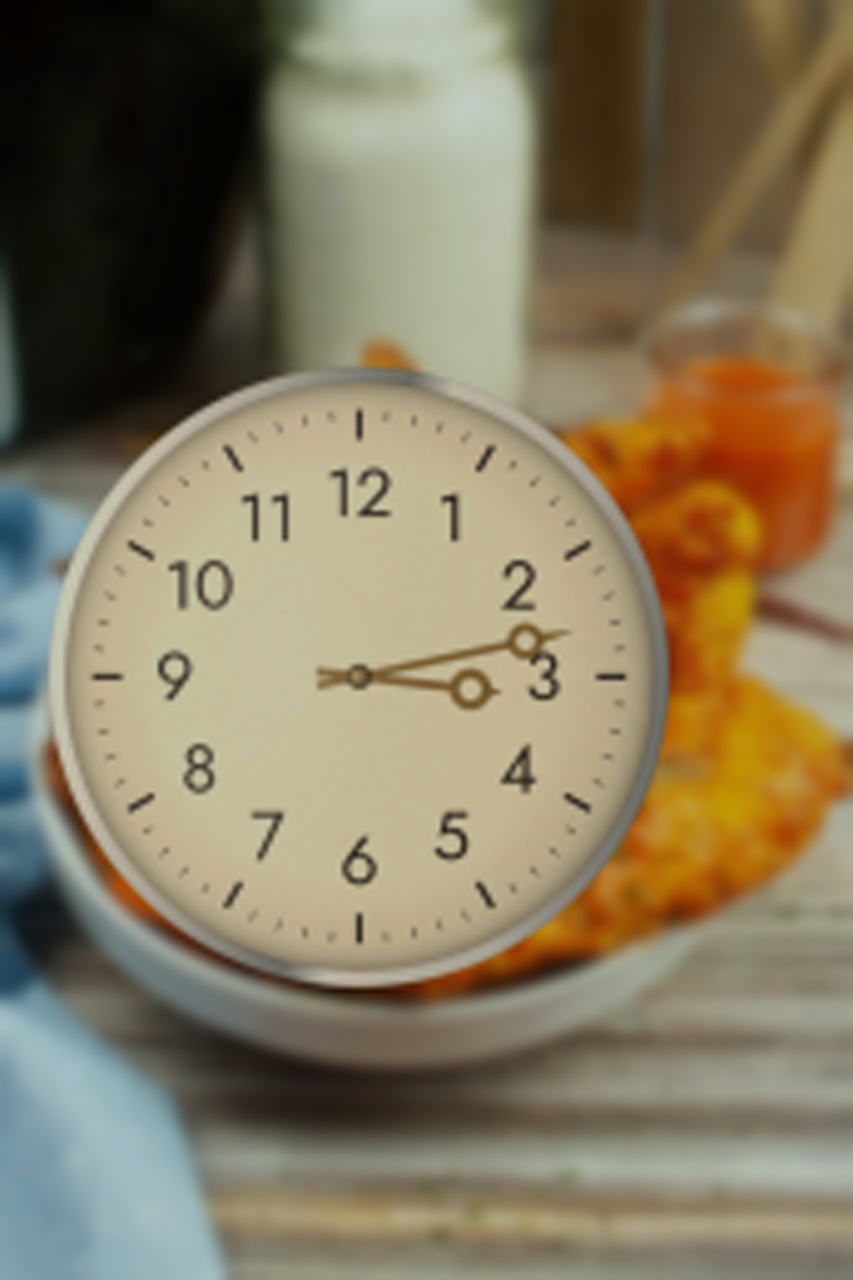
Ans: 3:13
